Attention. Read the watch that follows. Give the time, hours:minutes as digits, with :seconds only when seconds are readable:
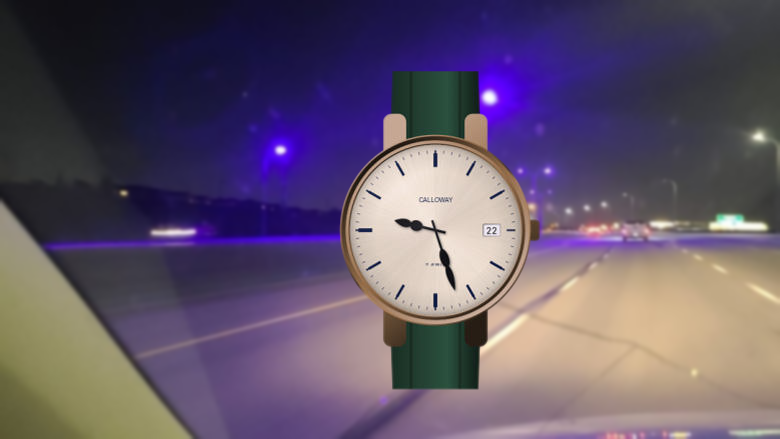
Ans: 9:27
